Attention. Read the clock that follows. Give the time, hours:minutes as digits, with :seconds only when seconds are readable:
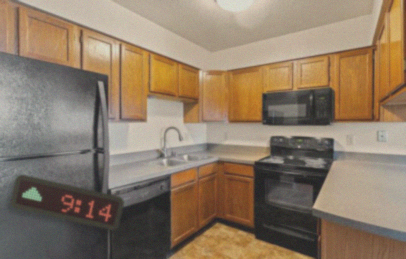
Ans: 9:14
